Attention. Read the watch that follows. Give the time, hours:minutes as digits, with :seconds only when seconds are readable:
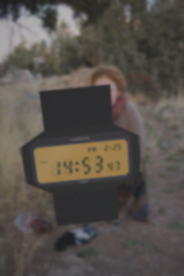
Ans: 14:53:47
